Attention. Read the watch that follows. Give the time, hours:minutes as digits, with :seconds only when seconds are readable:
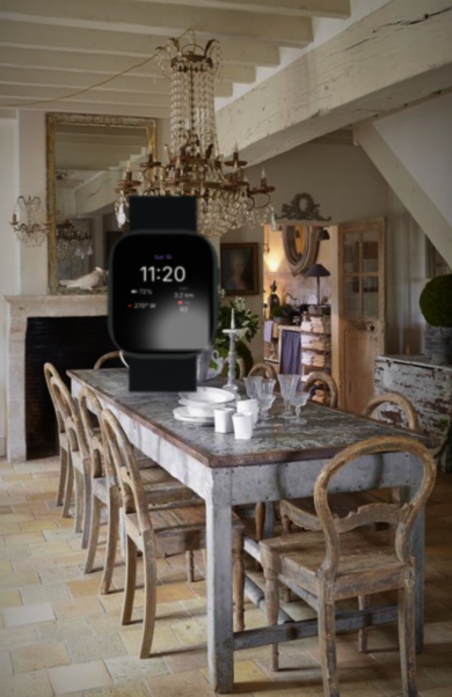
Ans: 11:20
